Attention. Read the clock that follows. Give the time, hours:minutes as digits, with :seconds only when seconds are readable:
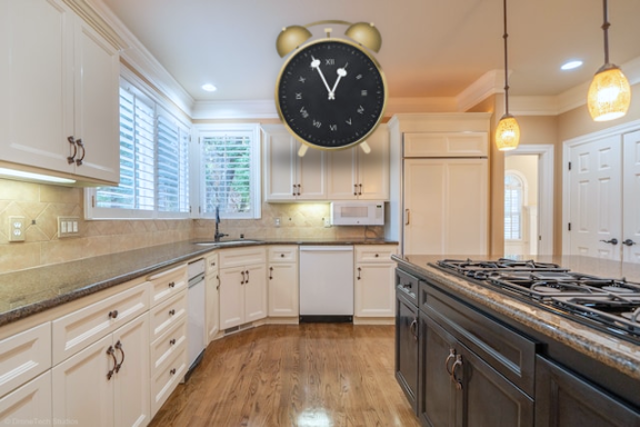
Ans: 12:56
